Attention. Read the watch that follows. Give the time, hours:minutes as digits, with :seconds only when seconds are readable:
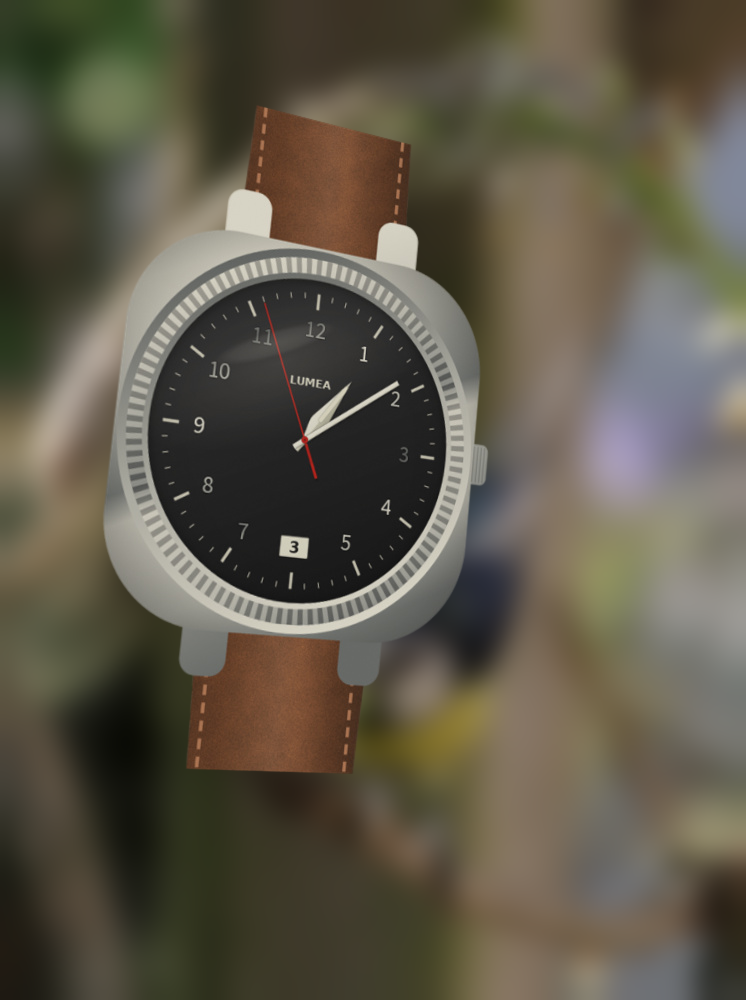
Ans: 1:08:56
